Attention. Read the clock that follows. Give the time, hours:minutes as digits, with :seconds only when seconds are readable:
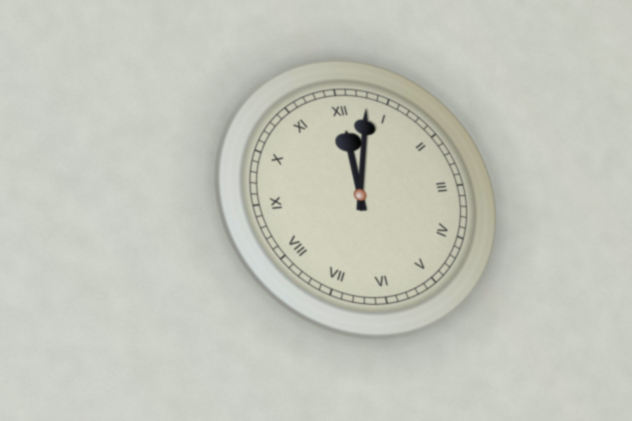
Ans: 12:03
